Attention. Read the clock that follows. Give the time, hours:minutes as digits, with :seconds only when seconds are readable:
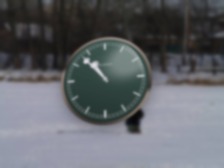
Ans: 10:53
